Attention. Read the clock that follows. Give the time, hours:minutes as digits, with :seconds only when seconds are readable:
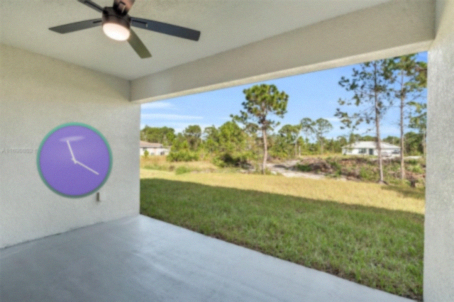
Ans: 11:20
